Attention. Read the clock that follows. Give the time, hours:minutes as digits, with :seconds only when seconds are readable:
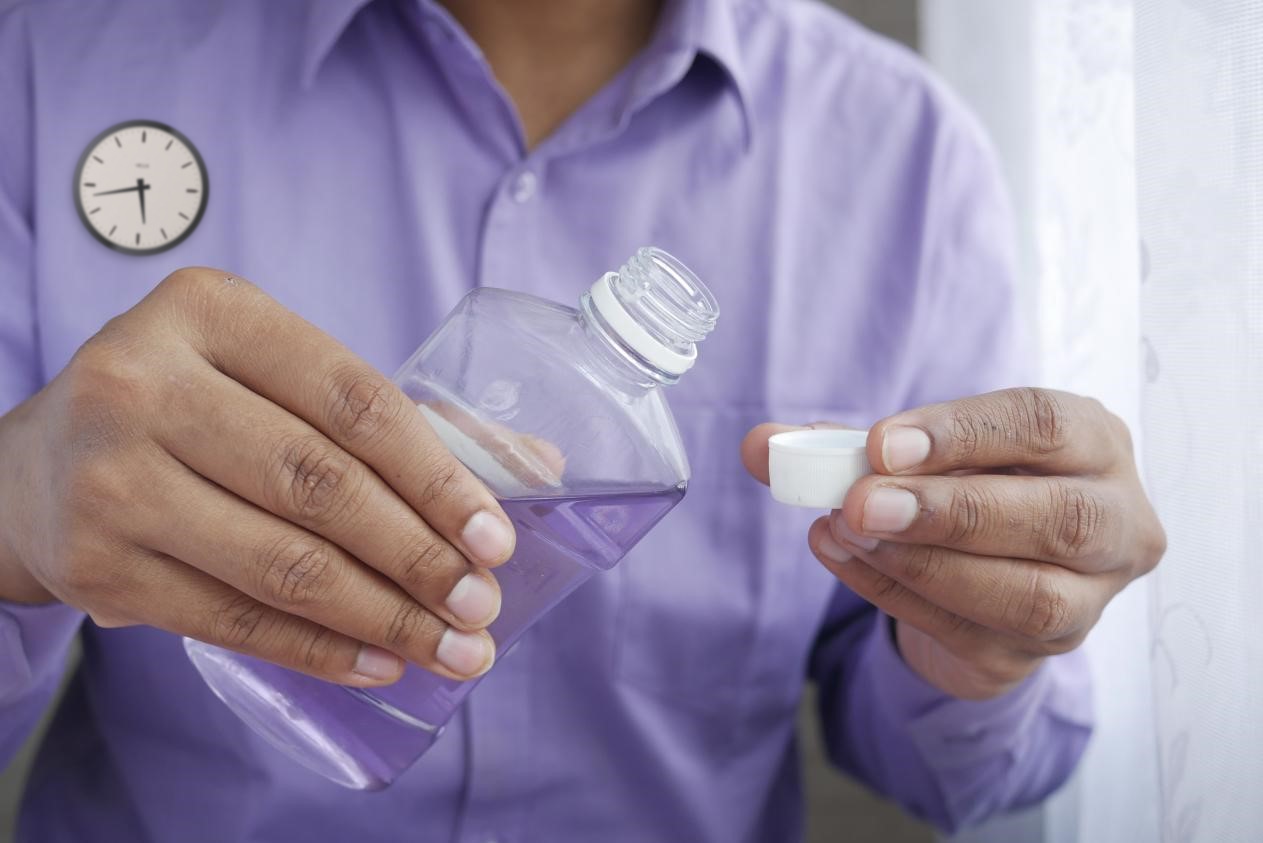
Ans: 5:43
